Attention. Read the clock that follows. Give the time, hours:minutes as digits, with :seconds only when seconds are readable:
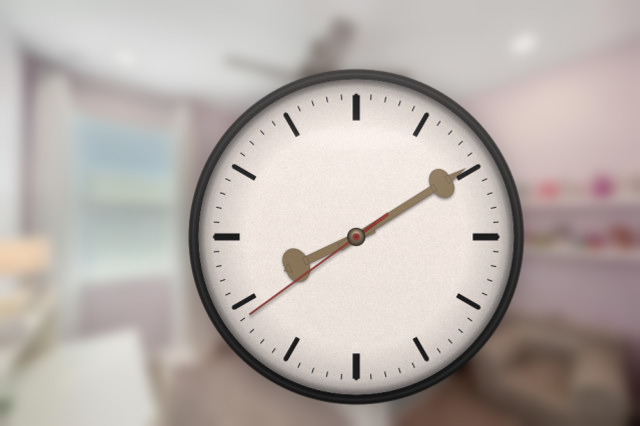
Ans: 8:09:39
